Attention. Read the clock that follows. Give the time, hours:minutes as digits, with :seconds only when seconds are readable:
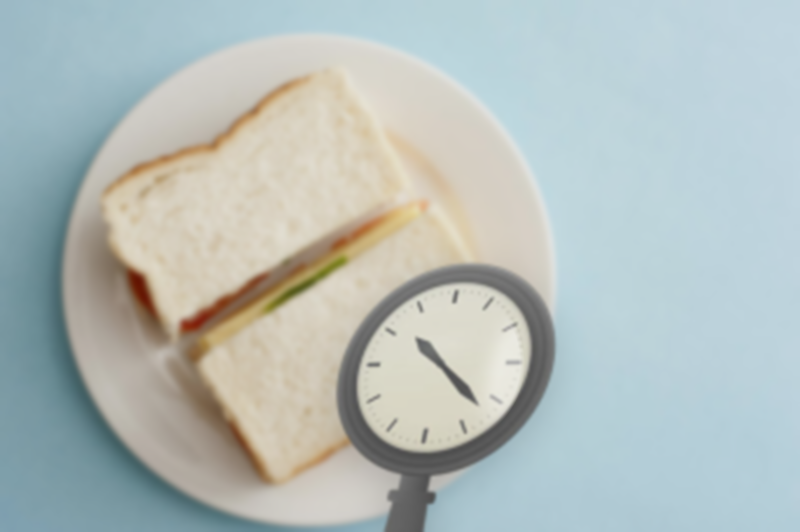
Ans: 10:22
